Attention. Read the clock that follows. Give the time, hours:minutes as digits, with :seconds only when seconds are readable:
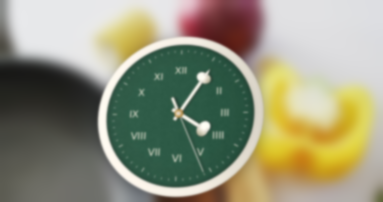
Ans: 4:05:26
